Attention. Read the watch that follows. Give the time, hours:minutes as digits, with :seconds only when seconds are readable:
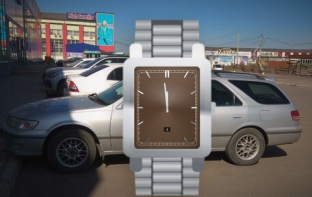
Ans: 11:59
